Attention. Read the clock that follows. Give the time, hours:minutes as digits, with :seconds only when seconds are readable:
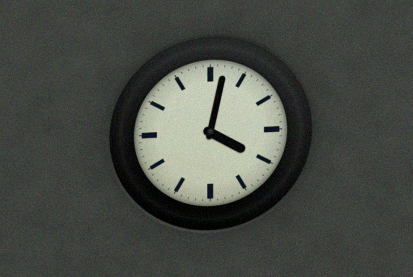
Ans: 4:02
